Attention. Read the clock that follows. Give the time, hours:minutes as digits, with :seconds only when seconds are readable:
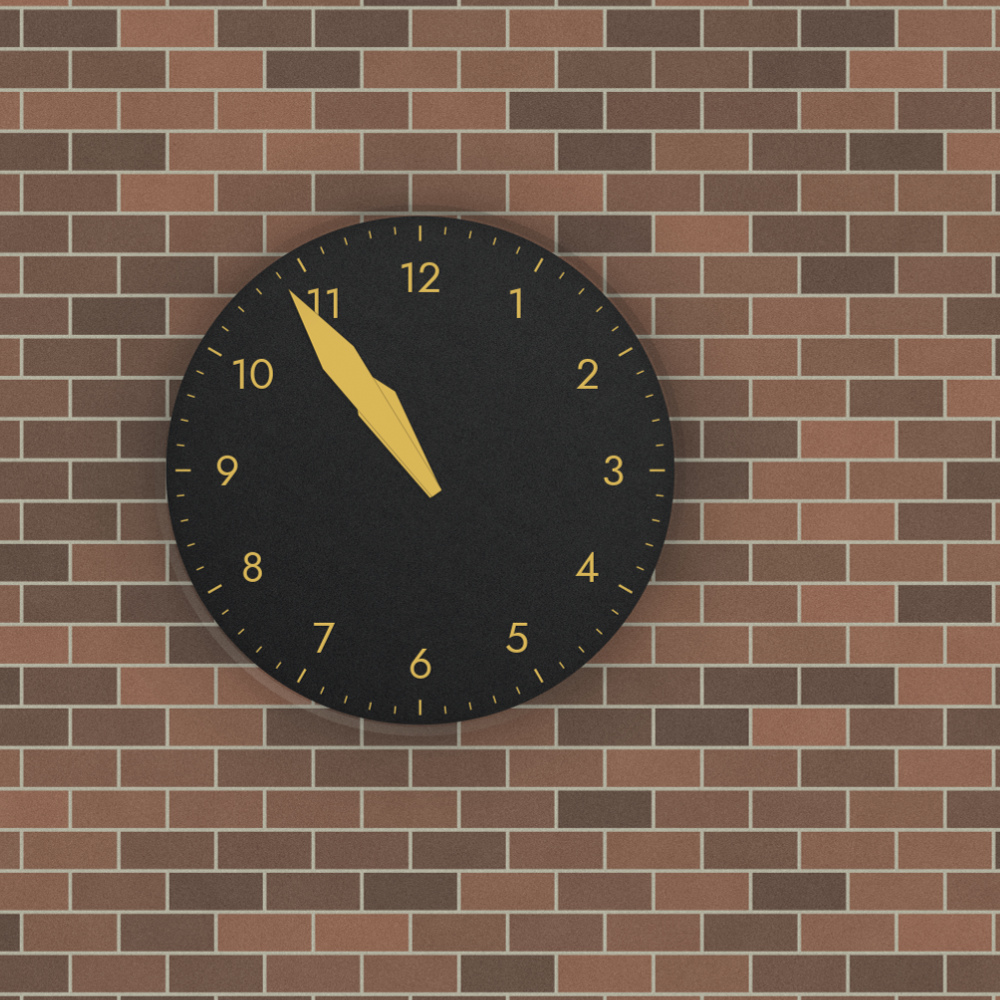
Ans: 10:54
